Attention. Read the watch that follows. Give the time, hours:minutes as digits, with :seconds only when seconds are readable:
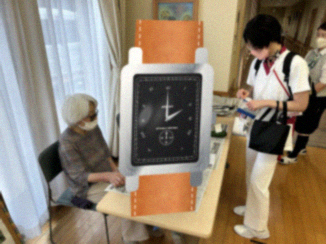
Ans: 2:00
